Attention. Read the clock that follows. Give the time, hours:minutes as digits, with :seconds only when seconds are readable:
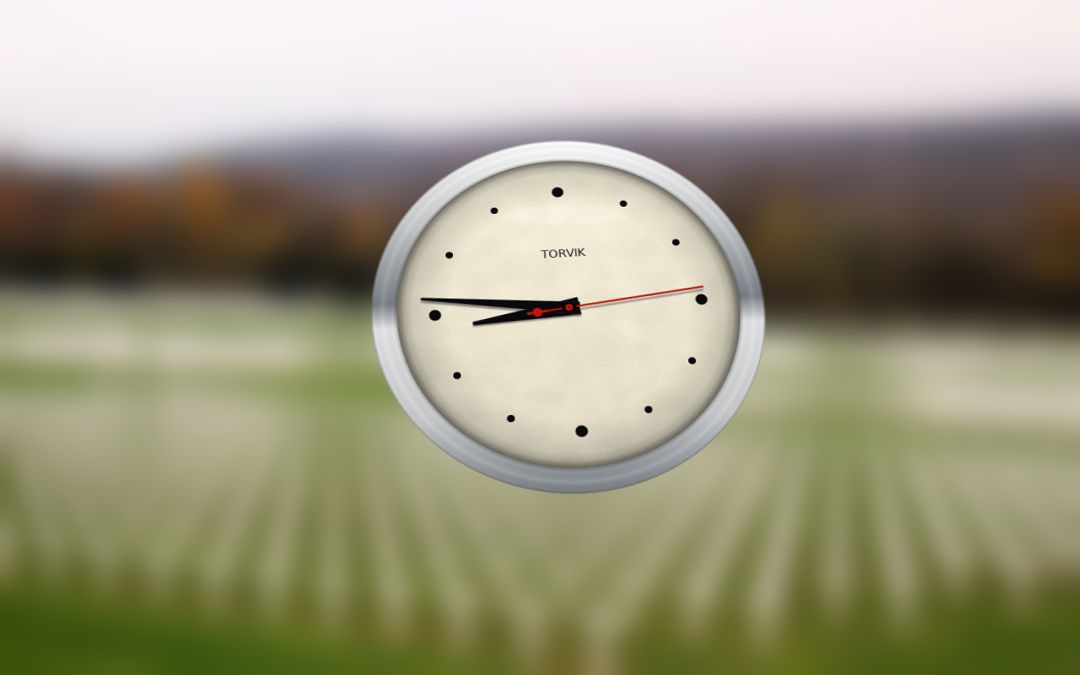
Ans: 8:46:14
